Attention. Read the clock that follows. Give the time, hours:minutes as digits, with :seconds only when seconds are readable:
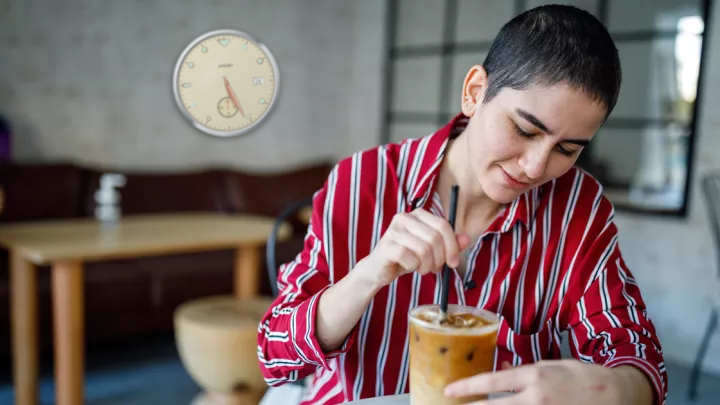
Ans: 5:26
